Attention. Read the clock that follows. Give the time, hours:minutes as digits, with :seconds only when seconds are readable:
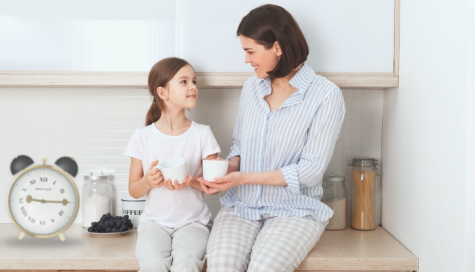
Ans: 9:15
